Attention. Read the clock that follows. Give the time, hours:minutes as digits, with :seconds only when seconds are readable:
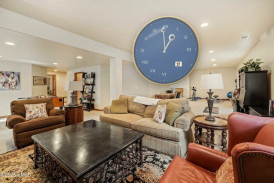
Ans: 12:59
